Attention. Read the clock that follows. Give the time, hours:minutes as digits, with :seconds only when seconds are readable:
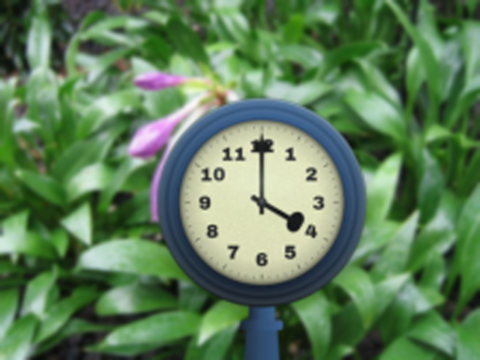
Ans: 4:00
